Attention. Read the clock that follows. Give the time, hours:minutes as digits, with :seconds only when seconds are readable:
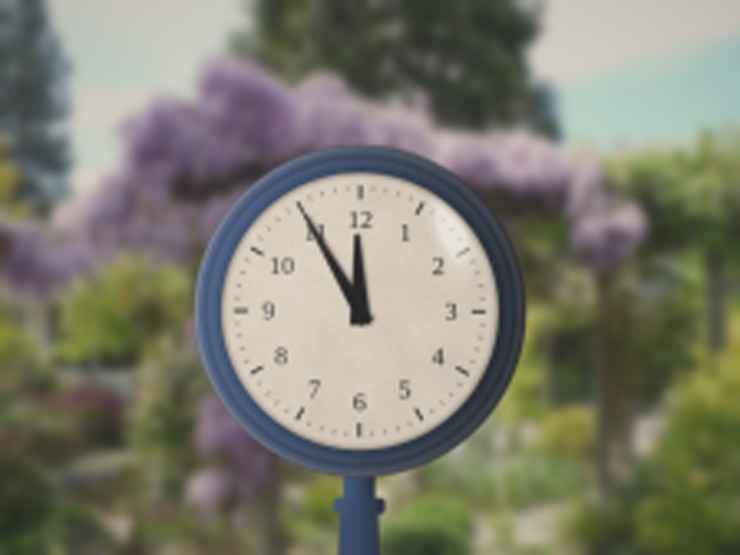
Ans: 11:55
